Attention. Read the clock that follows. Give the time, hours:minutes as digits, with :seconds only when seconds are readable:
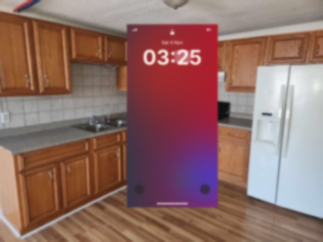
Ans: 3:25
